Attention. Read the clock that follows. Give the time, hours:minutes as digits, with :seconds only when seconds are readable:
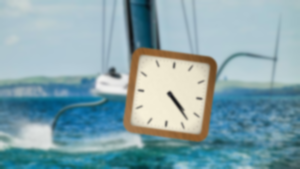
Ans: 4:23
